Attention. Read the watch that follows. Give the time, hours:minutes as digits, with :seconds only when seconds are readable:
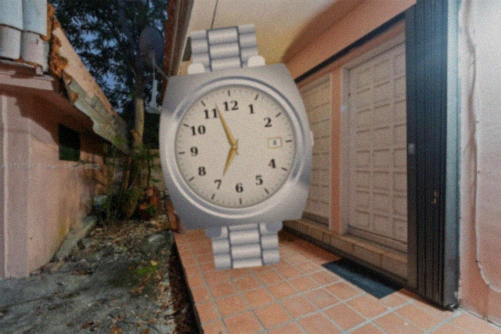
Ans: 6:57
